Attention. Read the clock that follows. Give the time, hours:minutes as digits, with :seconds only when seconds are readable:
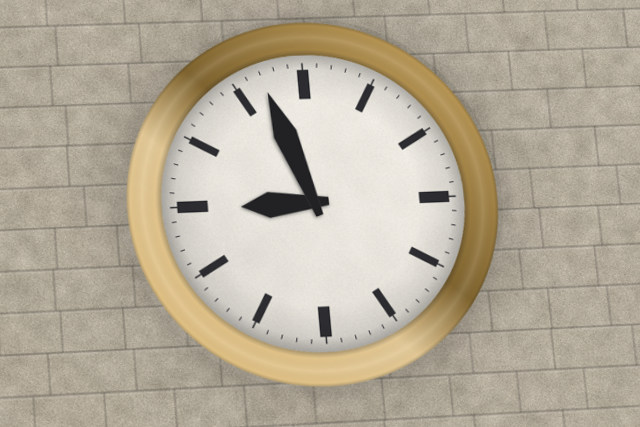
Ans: 8:57
